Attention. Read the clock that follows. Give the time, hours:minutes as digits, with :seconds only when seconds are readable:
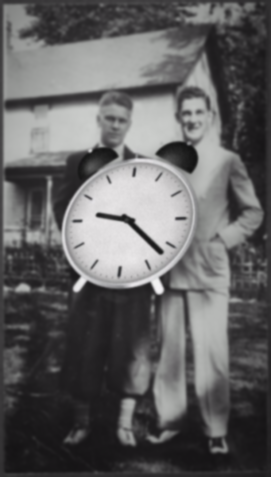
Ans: 9:22
